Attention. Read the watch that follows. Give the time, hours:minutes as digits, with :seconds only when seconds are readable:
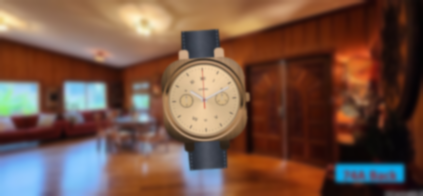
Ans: 10:11
